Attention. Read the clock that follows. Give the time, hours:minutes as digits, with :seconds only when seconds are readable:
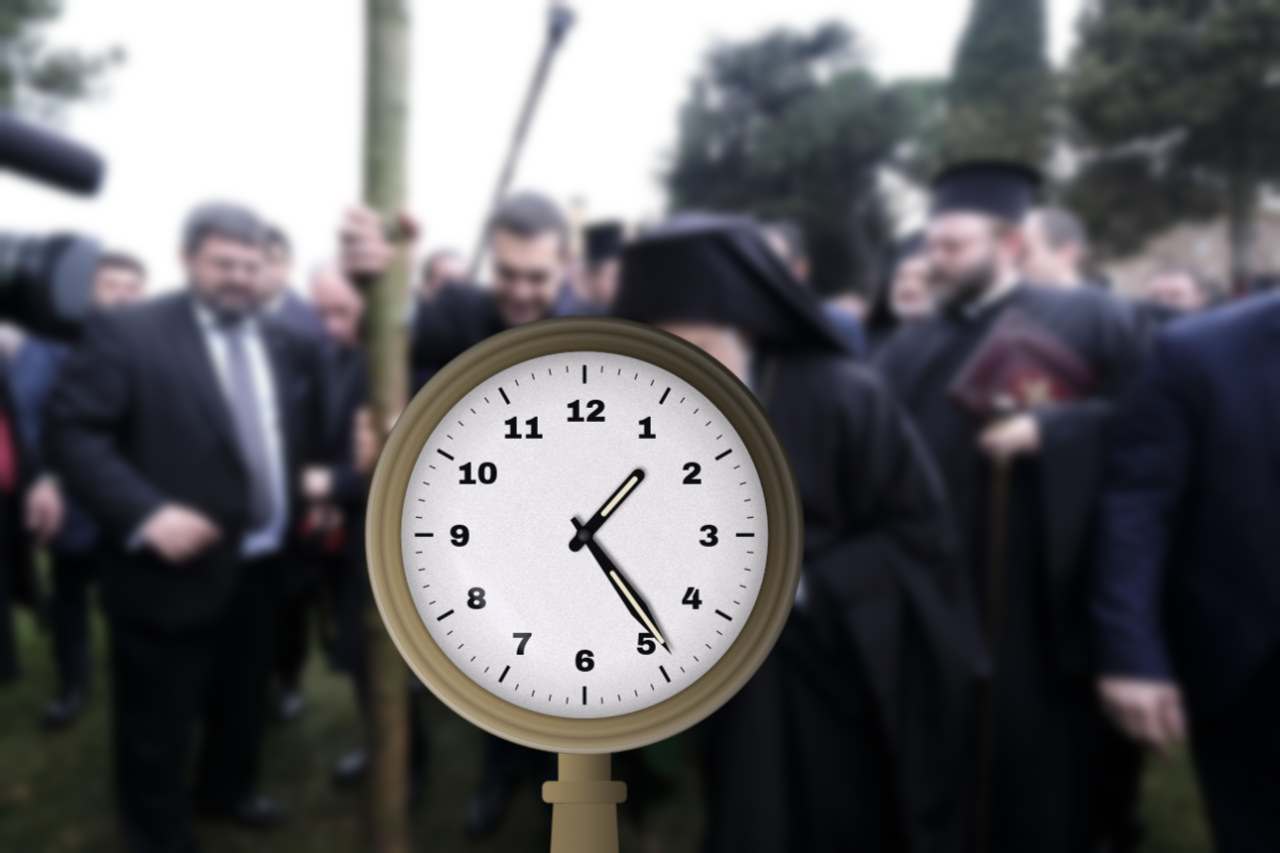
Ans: 1:24
